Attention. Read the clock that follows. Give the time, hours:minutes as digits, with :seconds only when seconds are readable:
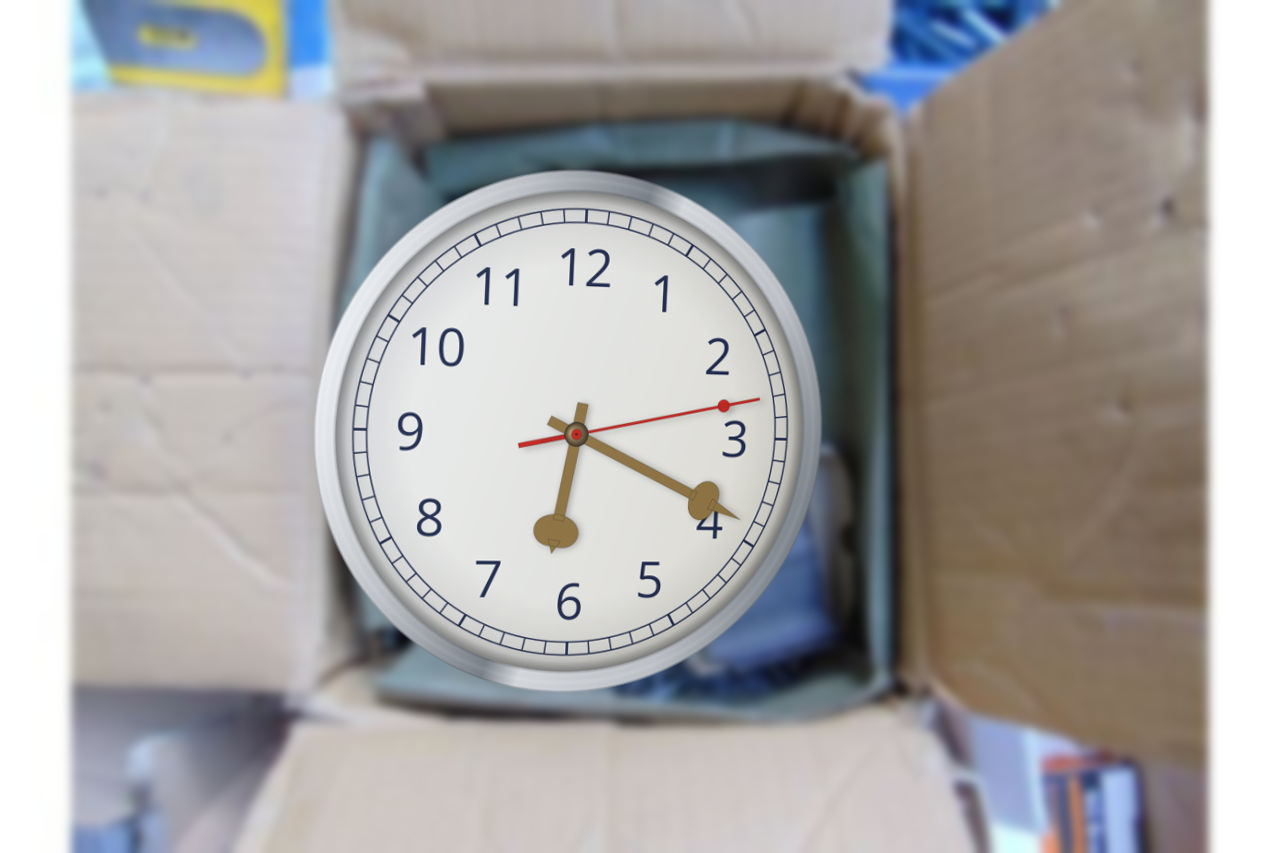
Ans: 6:19:13
